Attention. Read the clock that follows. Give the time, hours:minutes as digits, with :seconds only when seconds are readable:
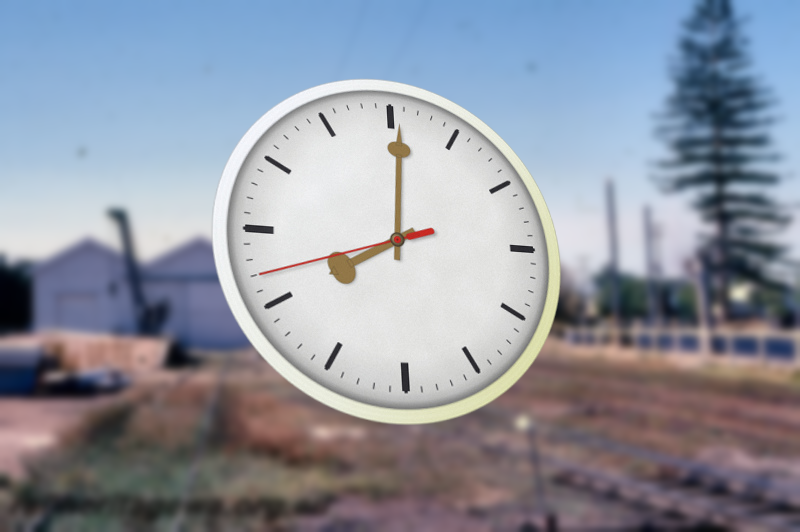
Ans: 8:00:42
